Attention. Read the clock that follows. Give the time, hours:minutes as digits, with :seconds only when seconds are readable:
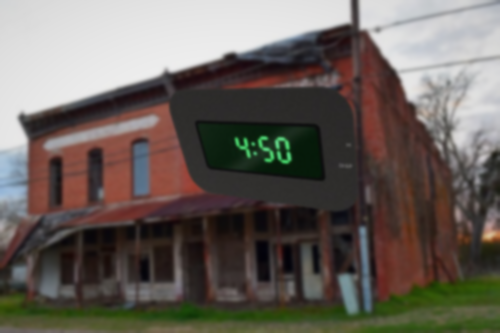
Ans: 4:50
